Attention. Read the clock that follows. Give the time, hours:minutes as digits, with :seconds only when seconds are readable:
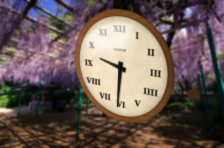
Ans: 9:31
